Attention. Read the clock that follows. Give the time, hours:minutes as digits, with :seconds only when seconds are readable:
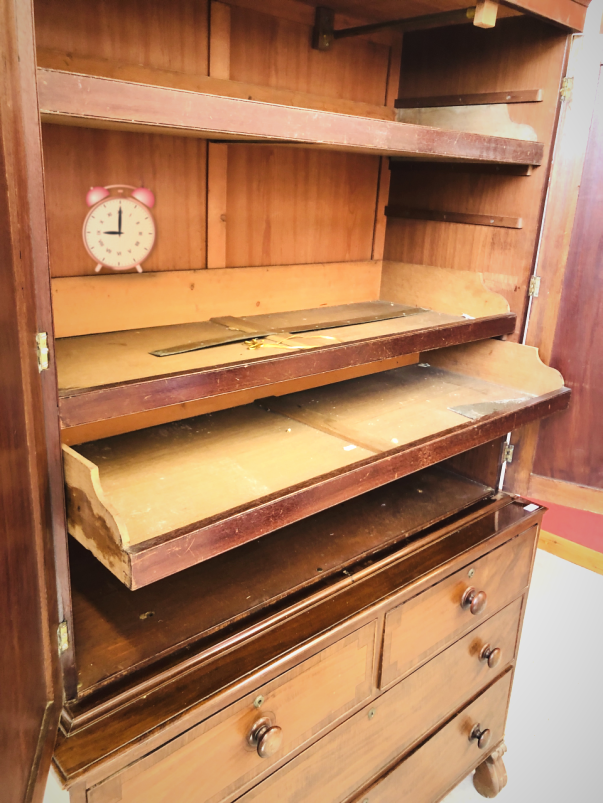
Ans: 9:00
